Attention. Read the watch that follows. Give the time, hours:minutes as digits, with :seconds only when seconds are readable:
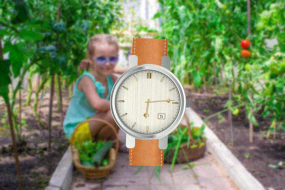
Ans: 6:14
